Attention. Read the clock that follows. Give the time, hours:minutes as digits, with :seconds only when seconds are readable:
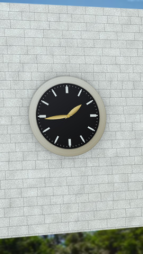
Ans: 1:44
